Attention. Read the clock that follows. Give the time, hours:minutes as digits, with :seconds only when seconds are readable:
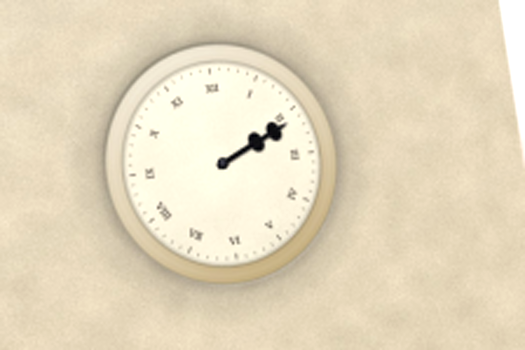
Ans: 2:11
